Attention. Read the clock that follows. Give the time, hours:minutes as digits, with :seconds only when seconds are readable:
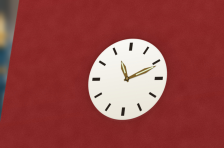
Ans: 11:11
